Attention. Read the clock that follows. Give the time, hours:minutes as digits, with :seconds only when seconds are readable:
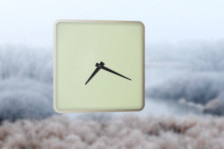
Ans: 7:19
